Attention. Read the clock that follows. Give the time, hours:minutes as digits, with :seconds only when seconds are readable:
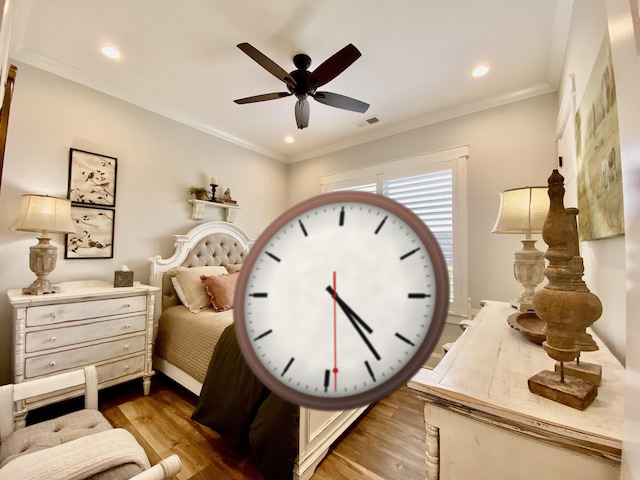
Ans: 4:23:29
